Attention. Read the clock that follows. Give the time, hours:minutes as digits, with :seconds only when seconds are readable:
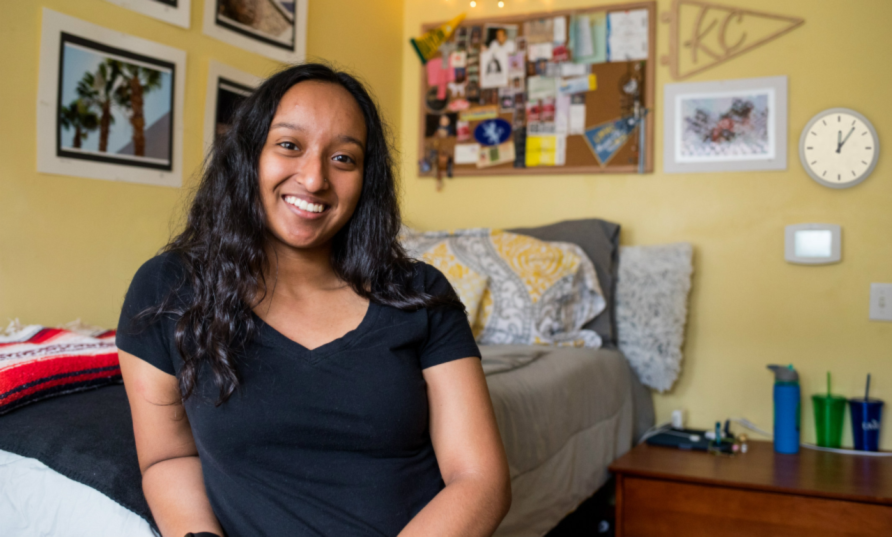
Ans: 12:06
